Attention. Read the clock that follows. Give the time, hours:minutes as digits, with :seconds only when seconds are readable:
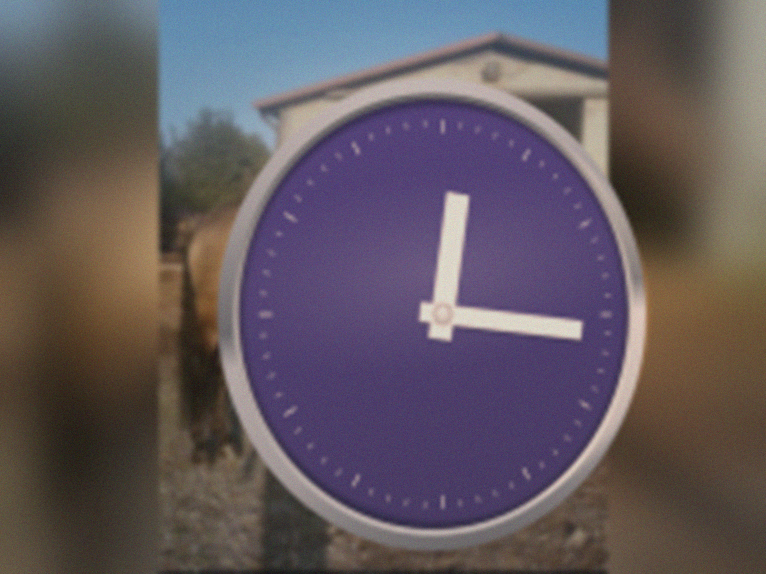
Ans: 12:16
